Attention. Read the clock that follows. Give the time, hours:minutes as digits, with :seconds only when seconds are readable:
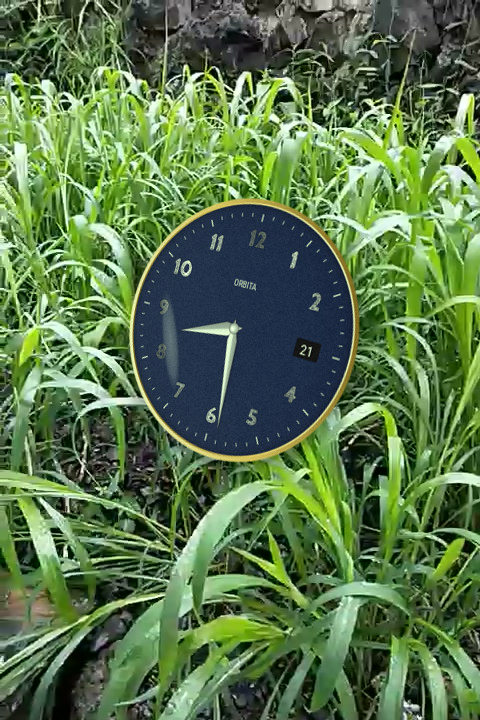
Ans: 8:29
